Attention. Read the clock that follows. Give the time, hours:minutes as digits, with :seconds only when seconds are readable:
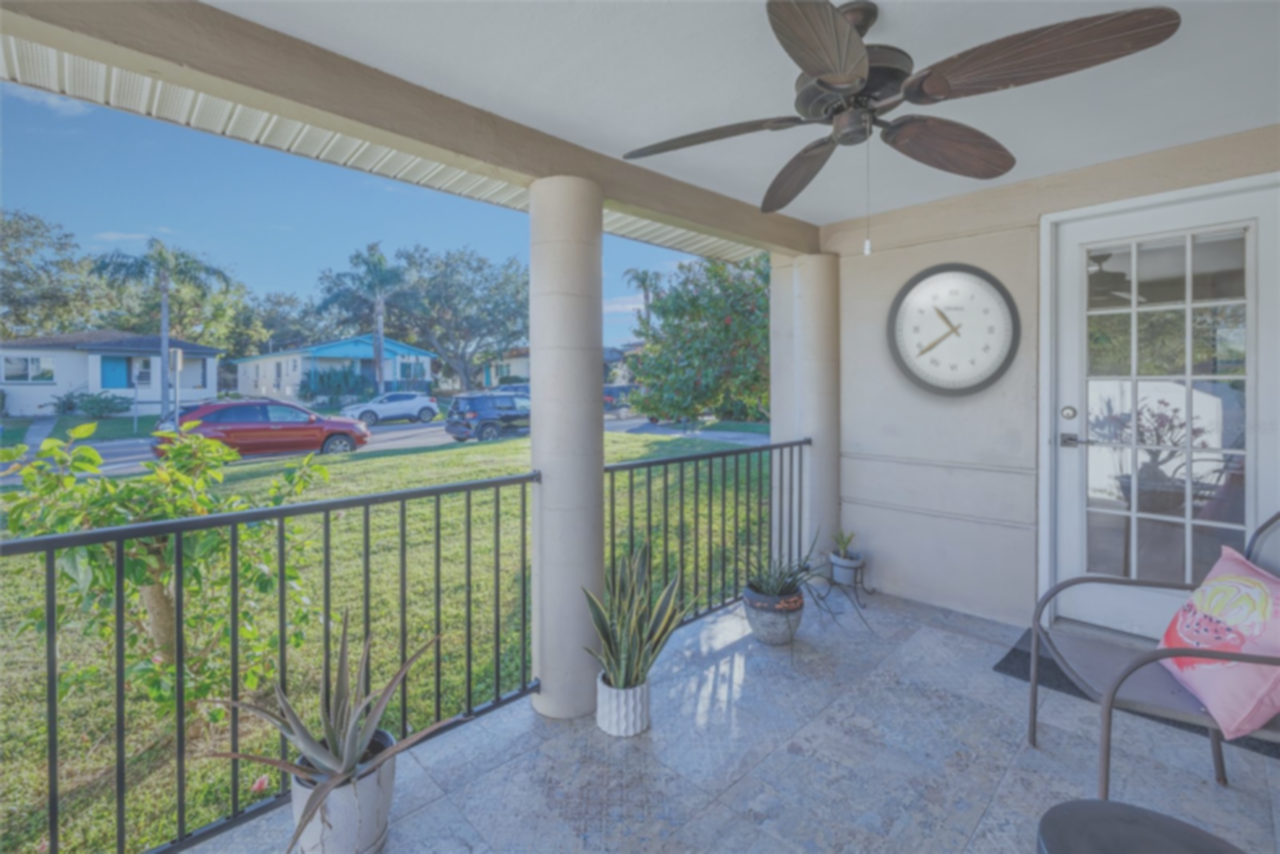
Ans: 10:39
